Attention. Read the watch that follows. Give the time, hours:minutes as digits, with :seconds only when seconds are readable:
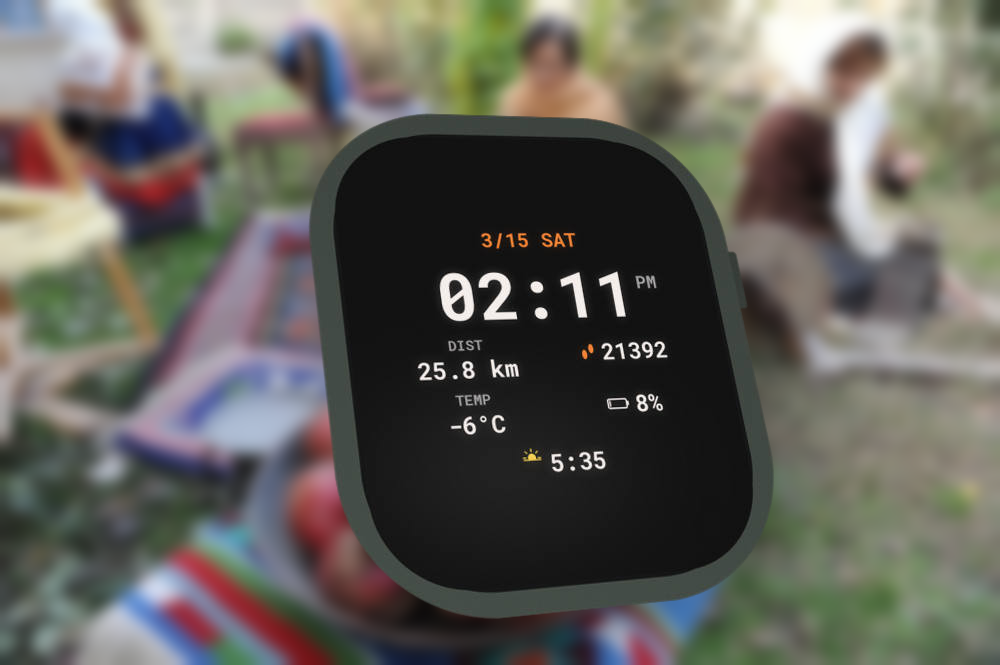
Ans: 2:11
